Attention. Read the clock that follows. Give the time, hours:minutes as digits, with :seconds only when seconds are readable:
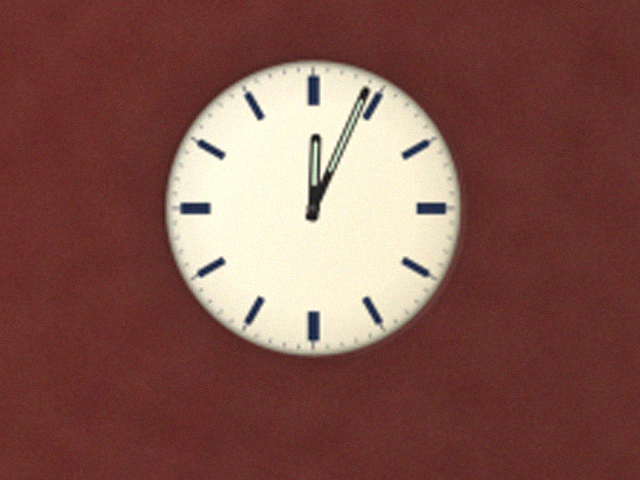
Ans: 12:04
